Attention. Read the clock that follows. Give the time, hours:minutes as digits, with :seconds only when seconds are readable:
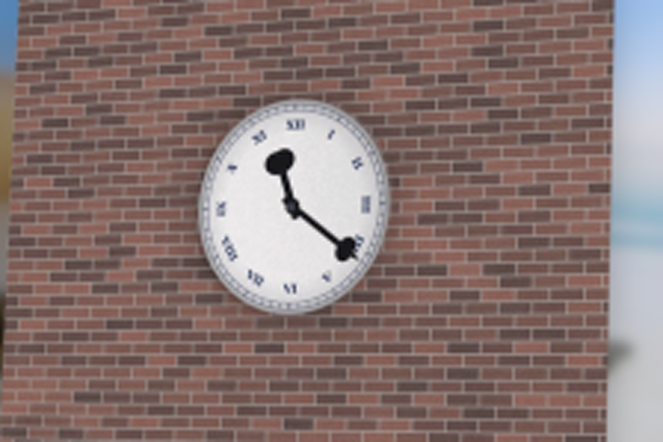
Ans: 11:21
